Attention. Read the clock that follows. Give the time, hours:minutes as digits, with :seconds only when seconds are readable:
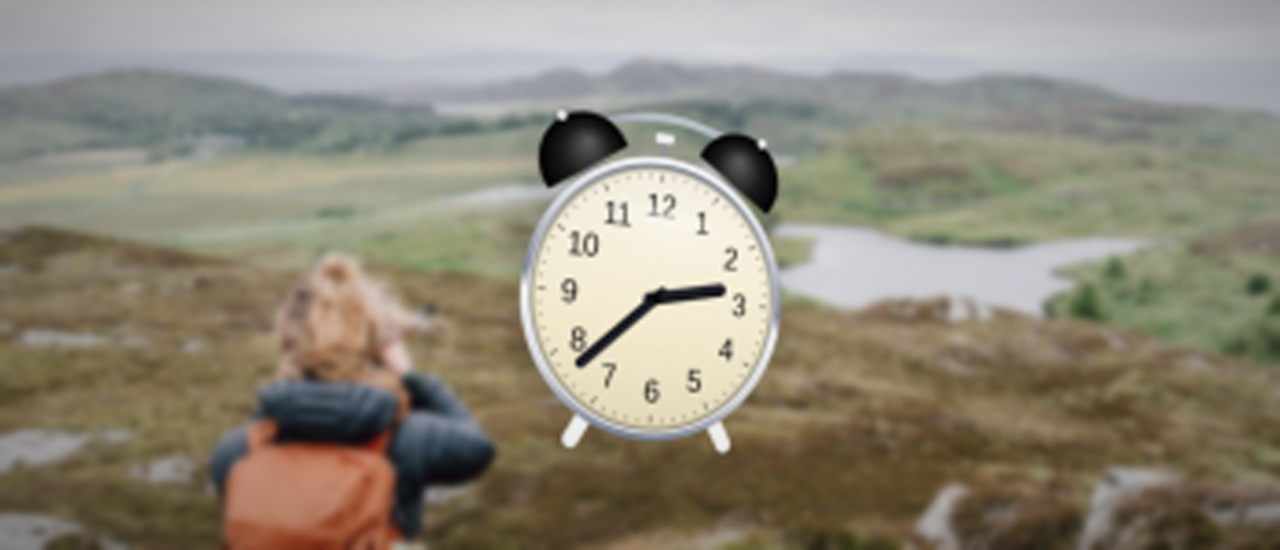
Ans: 2:38
